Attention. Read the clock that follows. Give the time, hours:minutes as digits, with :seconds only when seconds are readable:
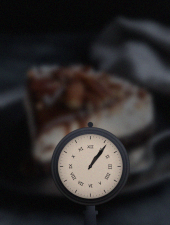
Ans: 1:06
